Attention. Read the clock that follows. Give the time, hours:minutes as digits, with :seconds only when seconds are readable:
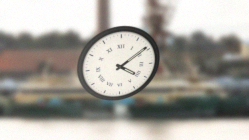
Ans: 4:09
